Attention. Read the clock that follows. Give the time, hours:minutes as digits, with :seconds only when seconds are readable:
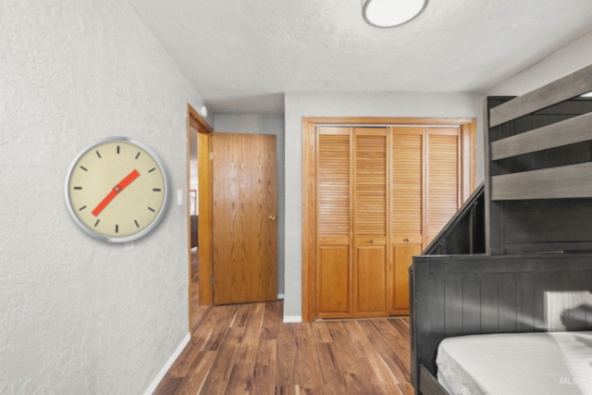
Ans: 1:37
